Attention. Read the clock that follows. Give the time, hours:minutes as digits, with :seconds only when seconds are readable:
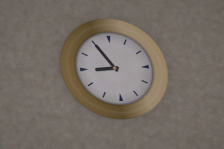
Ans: 8:55
